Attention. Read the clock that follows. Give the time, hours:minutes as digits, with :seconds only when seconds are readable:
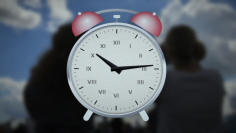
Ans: 10:14
